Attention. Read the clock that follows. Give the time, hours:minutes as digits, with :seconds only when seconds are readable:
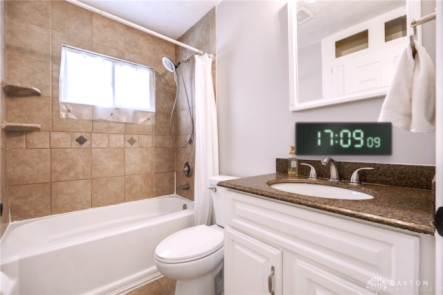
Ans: 17:09
